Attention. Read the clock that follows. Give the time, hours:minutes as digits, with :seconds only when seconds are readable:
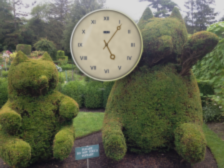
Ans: 5:06
